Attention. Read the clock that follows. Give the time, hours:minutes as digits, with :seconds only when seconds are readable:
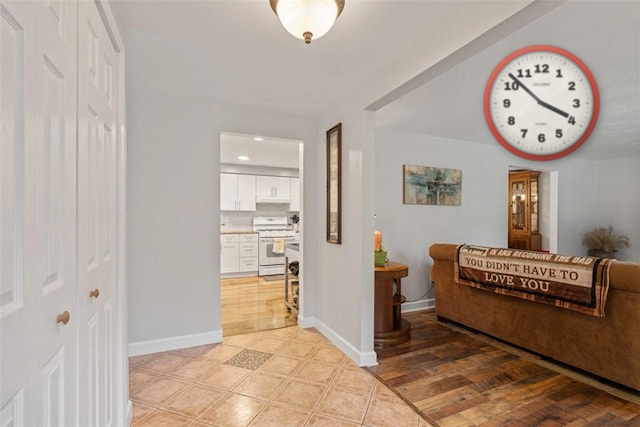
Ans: 3:52
